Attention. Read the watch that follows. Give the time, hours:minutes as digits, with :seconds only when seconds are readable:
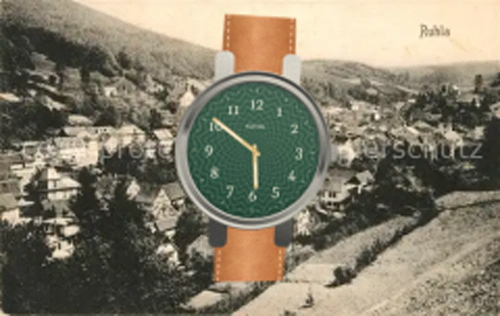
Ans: 5:51
